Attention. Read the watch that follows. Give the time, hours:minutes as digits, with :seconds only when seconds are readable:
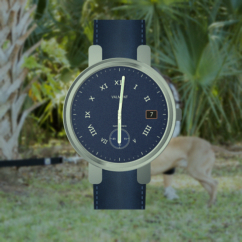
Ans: 6:01
